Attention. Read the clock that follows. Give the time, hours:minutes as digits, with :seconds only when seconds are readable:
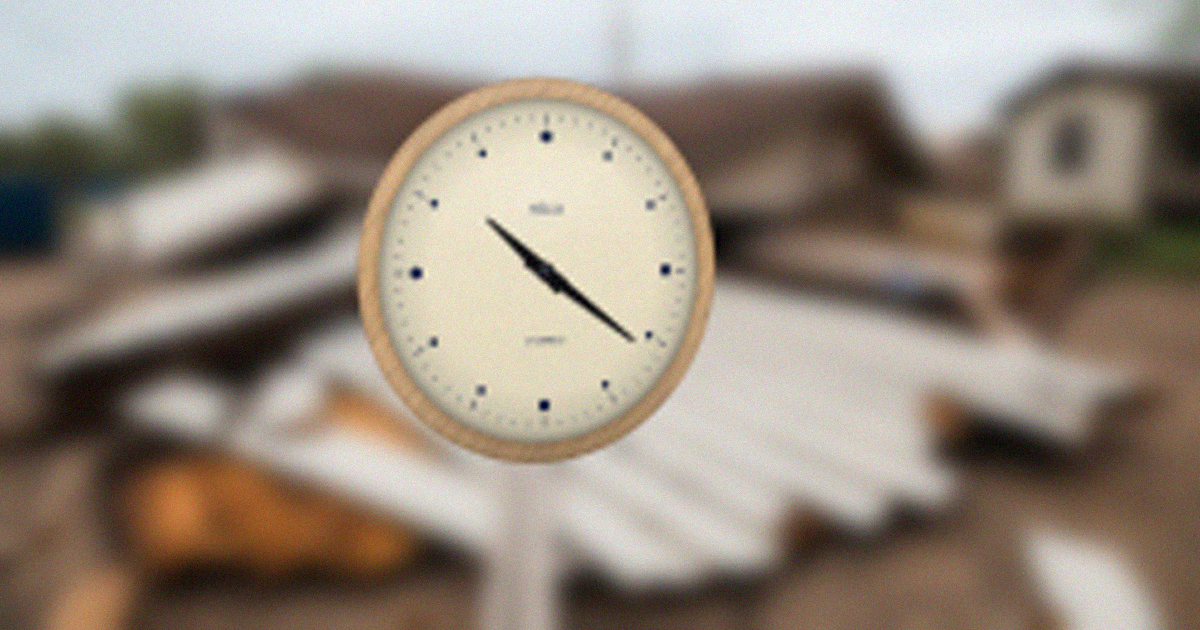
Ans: 10:21
